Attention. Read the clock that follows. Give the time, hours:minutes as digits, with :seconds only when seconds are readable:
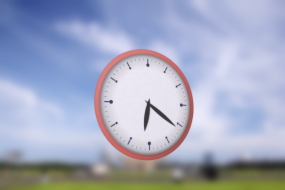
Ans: 6:21
